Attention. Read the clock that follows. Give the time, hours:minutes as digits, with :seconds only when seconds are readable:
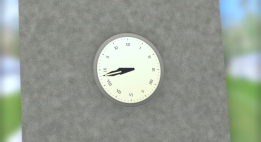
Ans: 8:43
